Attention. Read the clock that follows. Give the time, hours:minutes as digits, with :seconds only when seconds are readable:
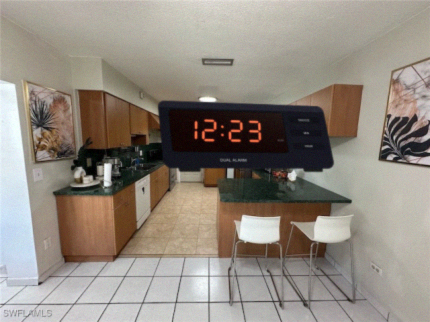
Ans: 12:23
